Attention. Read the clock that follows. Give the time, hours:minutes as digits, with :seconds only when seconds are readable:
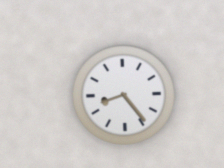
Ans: 8:24
